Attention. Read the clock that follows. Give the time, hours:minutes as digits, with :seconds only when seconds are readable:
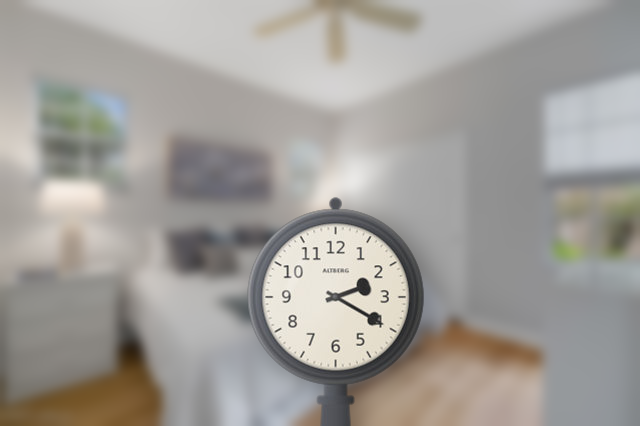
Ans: 2:20
